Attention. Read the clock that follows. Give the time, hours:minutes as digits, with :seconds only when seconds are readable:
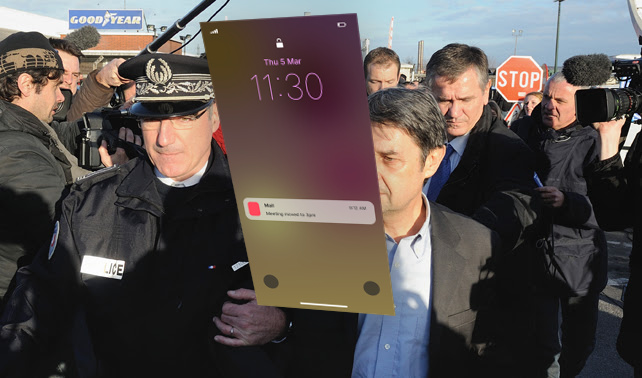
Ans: 11:30
